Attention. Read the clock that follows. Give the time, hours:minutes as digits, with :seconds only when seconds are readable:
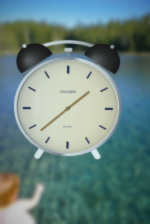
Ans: 1:38
